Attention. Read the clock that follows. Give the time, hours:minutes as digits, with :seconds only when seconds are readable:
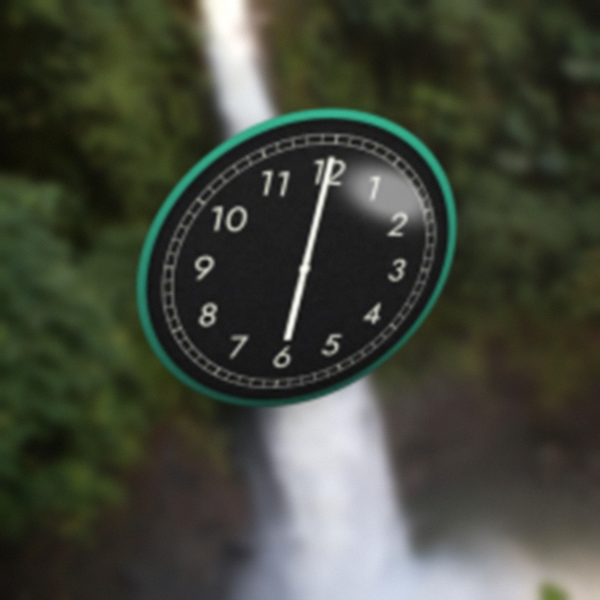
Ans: 6:00
